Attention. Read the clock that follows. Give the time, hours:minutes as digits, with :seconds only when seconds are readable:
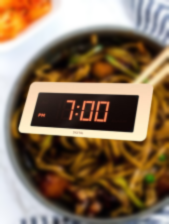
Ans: 7:00
